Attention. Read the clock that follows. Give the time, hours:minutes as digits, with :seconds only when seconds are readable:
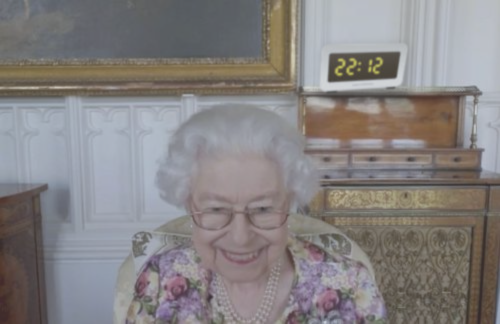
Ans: 22:12
